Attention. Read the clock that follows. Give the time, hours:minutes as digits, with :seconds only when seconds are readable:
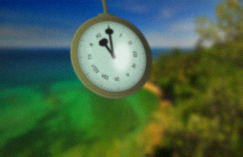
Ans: 11:00
